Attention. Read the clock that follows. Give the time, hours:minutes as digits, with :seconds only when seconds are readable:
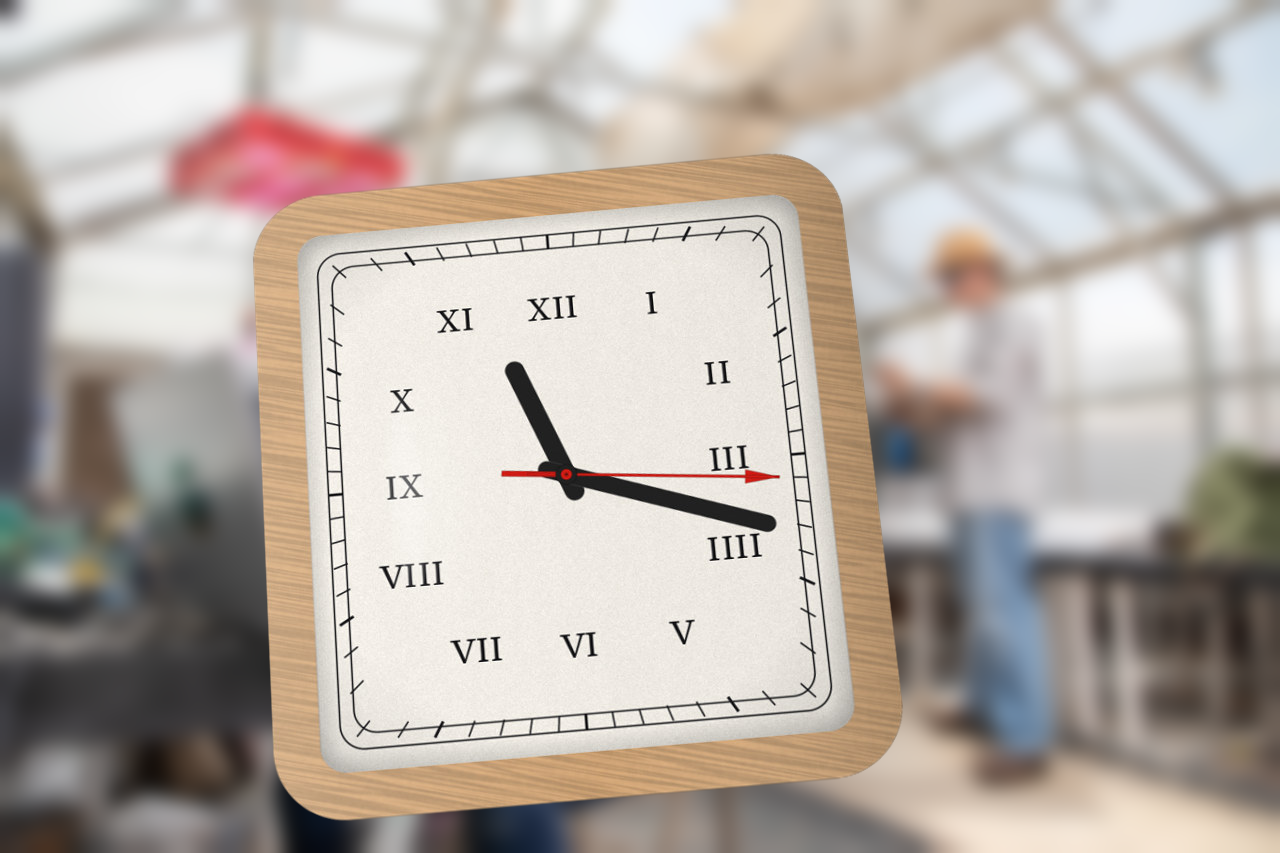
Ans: 11:18:16
